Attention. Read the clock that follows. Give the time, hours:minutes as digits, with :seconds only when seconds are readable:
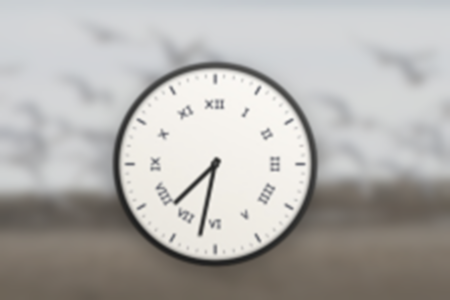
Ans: 7:32
